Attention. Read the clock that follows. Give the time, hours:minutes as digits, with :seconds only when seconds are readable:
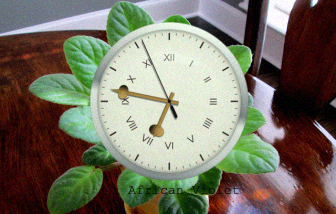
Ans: 6:46:56
